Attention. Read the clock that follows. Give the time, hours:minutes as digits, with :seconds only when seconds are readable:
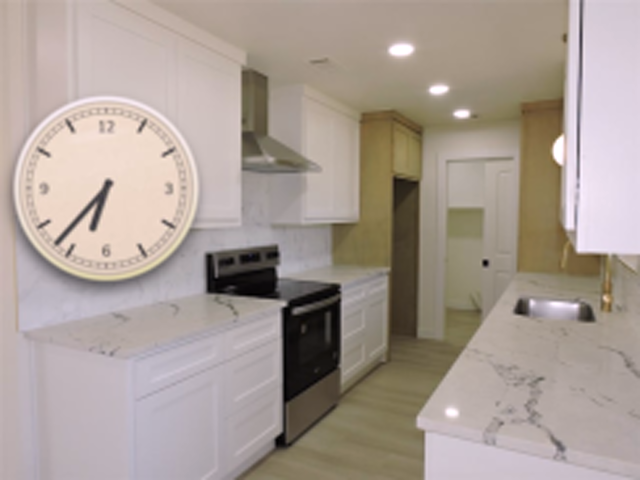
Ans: 6:37
